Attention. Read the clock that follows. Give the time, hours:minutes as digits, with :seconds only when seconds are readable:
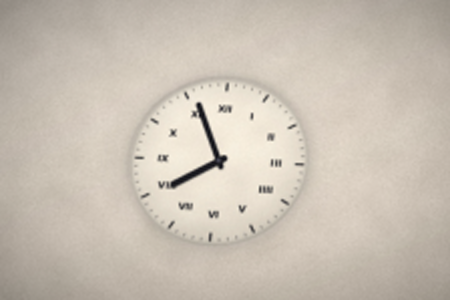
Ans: 7:56
